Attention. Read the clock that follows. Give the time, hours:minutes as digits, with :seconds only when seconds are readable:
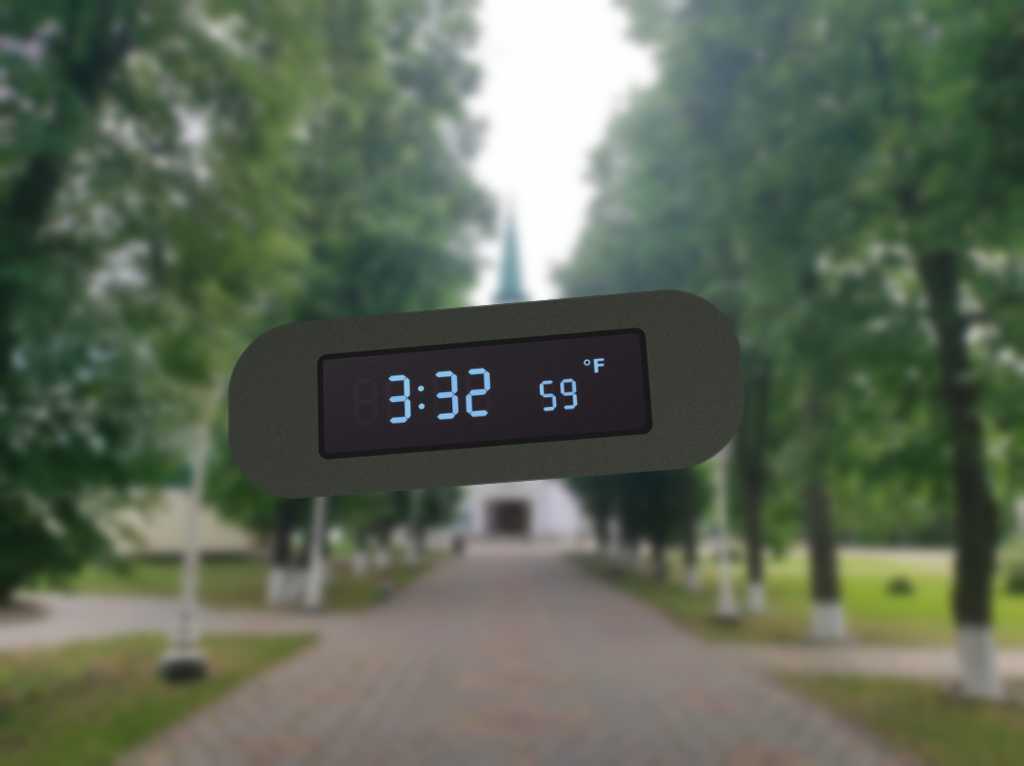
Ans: 3:32
